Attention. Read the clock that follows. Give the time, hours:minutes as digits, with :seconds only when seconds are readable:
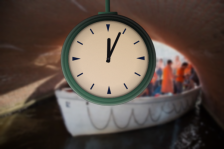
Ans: 12:04
